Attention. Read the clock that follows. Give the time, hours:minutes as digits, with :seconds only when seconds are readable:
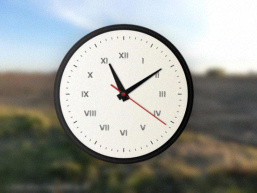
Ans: 11:09:21
